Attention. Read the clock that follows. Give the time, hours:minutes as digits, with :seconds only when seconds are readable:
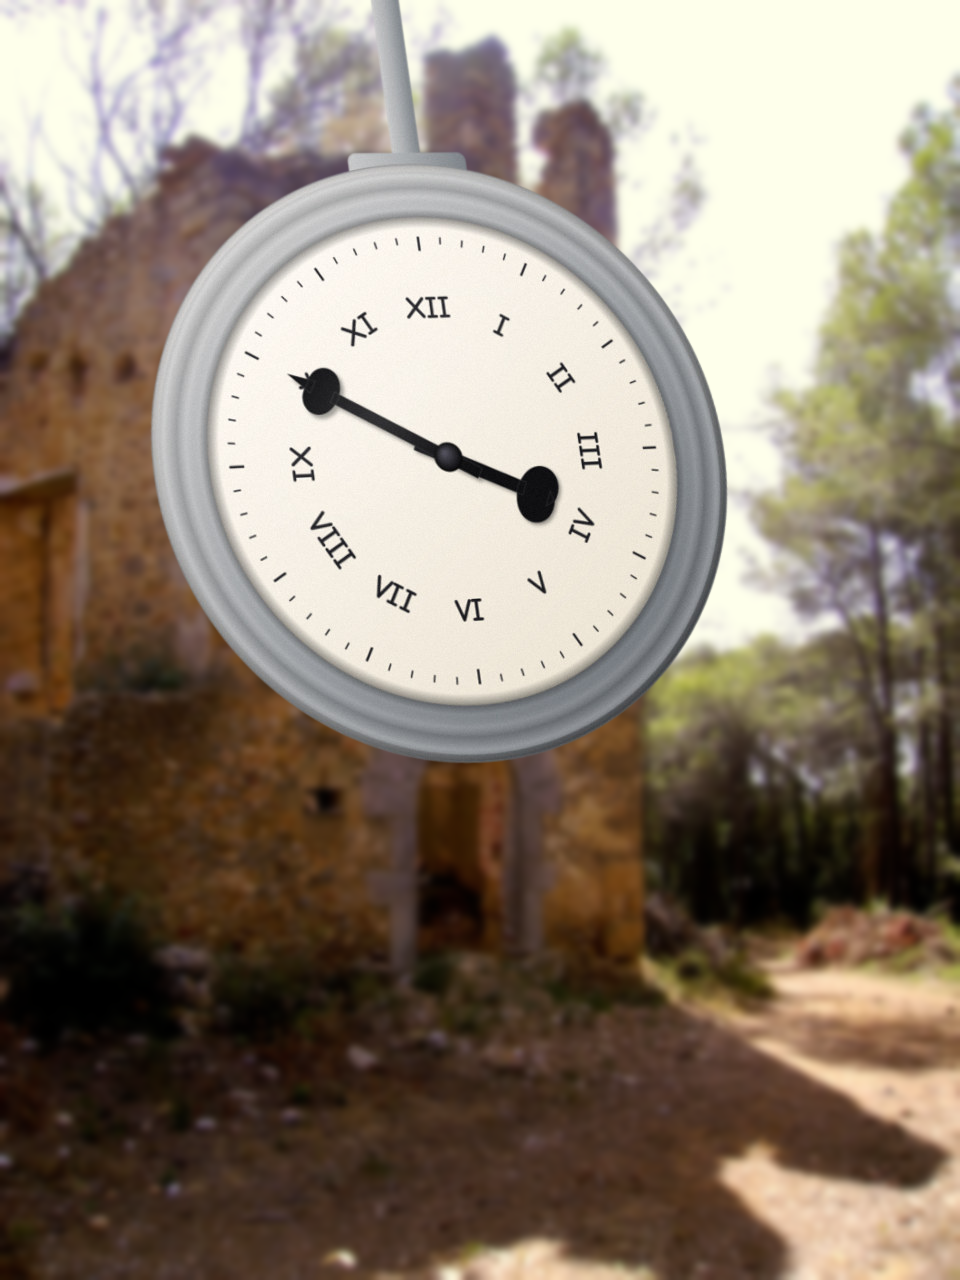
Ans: 3:50
